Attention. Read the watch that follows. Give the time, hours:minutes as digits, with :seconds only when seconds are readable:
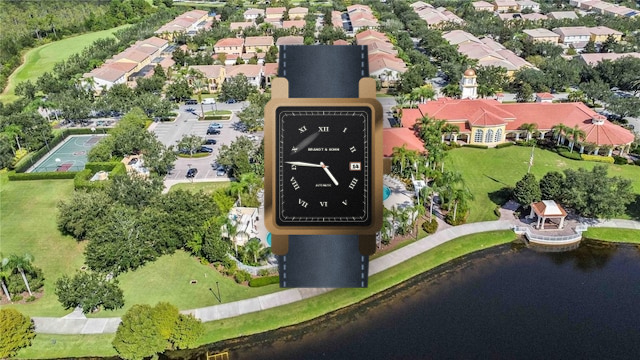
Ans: 4:46
